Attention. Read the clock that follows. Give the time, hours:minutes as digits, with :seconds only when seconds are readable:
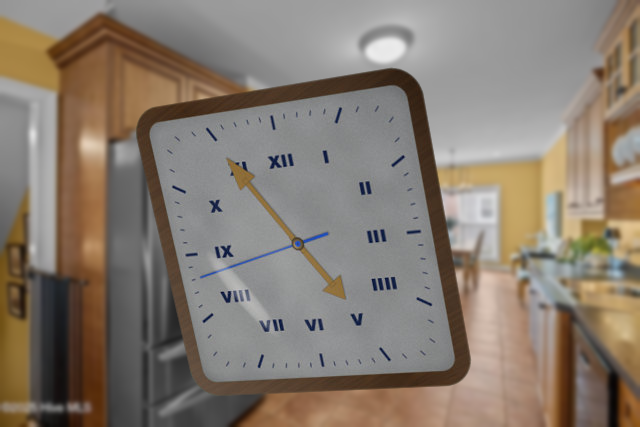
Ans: 4:54:43
